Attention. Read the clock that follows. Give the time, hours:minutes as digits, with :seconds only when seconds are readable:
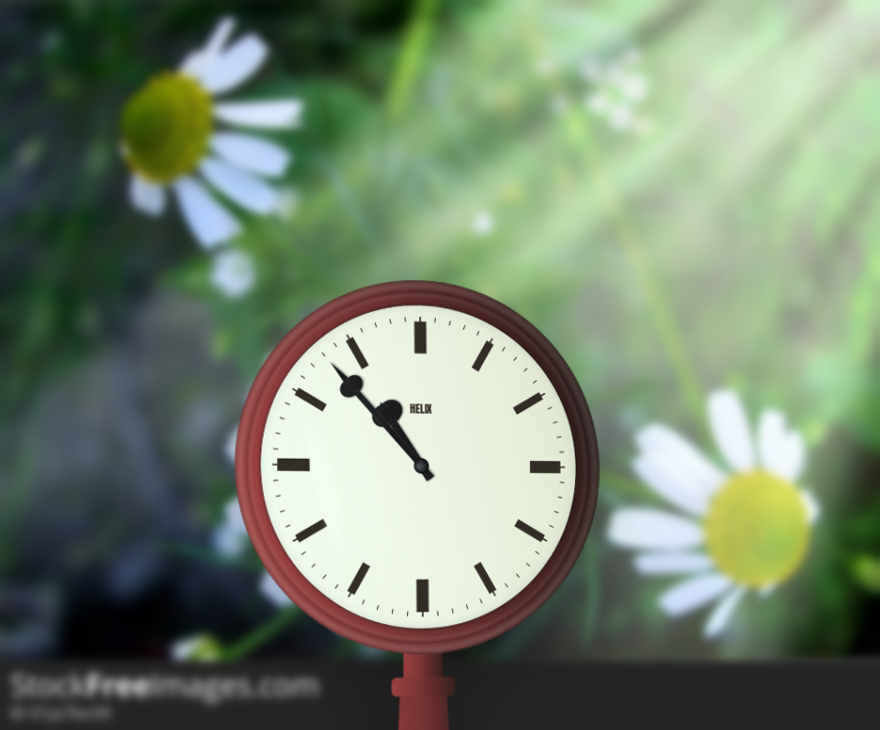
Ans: 10:53
